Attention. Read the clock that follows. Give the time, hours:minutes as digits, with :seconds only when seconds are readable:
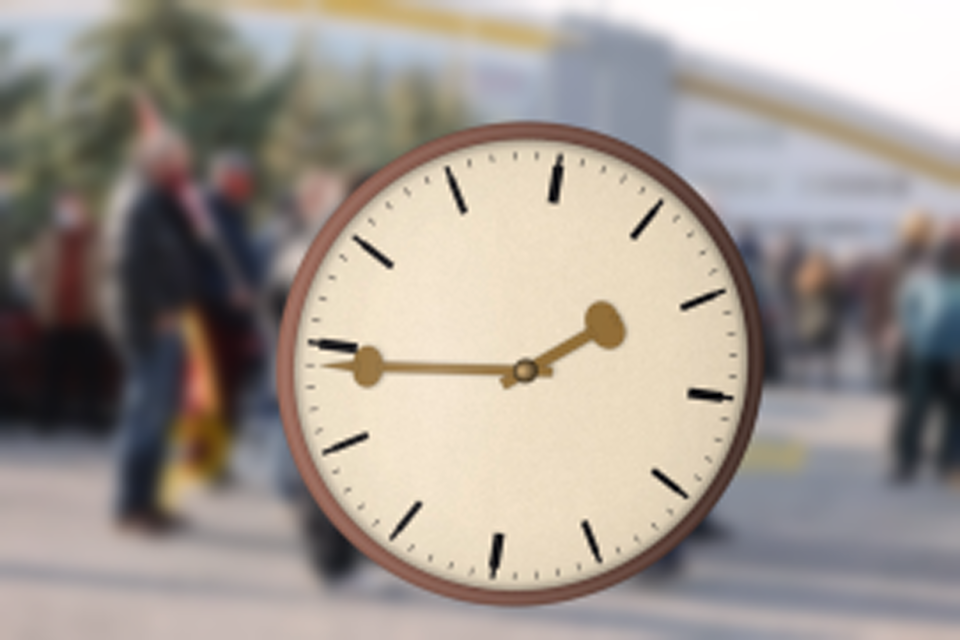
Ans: 1:44
